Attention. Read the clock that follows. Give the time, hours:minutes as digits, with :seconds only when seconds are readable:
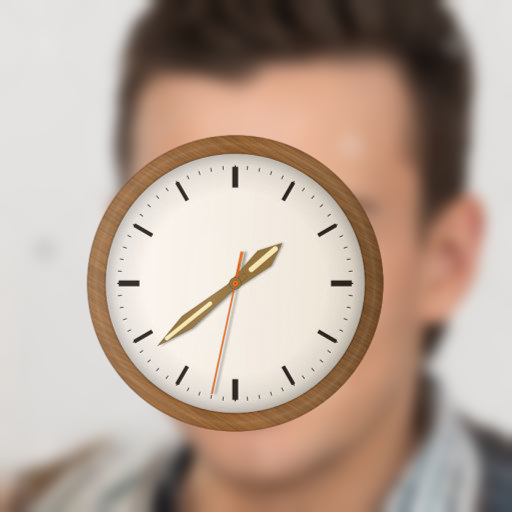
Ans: 1:38:32
